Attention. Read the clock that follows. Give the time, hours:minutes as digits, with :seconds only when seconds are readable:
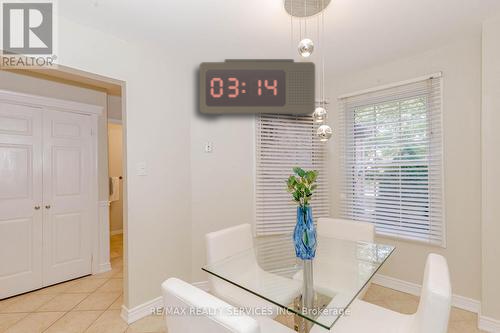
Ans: 3:14
